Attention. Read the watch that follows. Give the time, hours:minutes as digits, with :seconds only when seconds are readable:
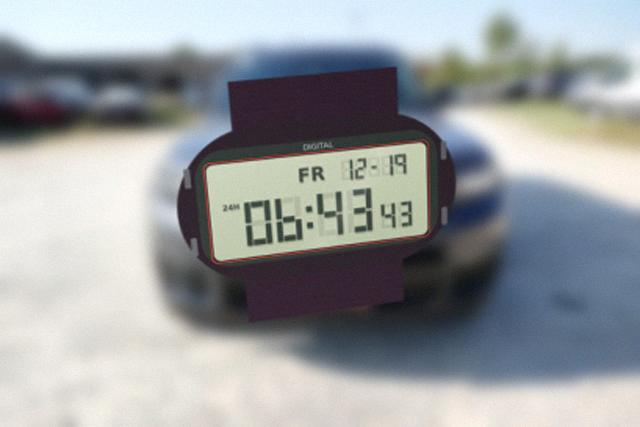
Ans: 6:43:43
